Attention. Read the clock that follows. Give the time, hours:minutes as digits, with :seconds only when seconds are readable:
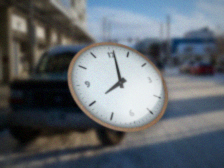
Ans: 8:01
